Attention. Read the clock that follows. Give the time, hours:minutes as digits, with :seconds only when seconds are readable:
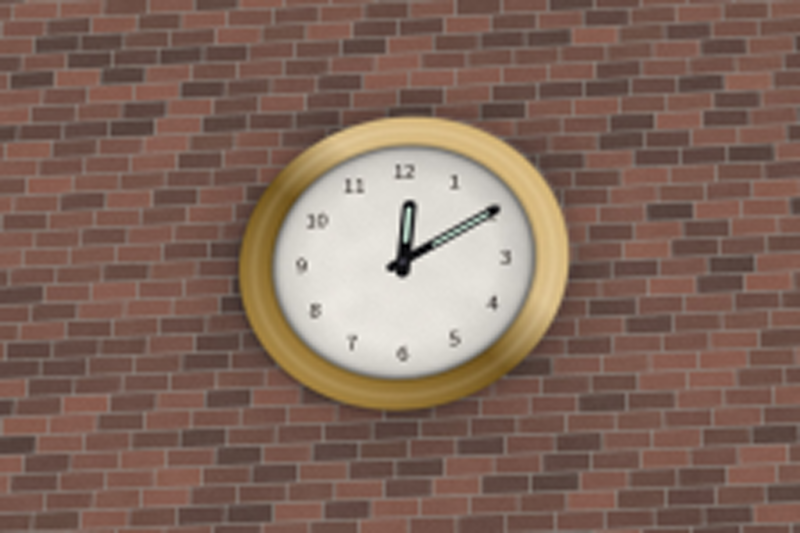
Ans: 12:10
